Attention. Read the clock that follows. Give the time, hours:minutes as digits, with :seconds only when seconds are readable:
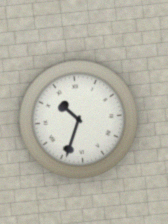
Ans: 10:34
